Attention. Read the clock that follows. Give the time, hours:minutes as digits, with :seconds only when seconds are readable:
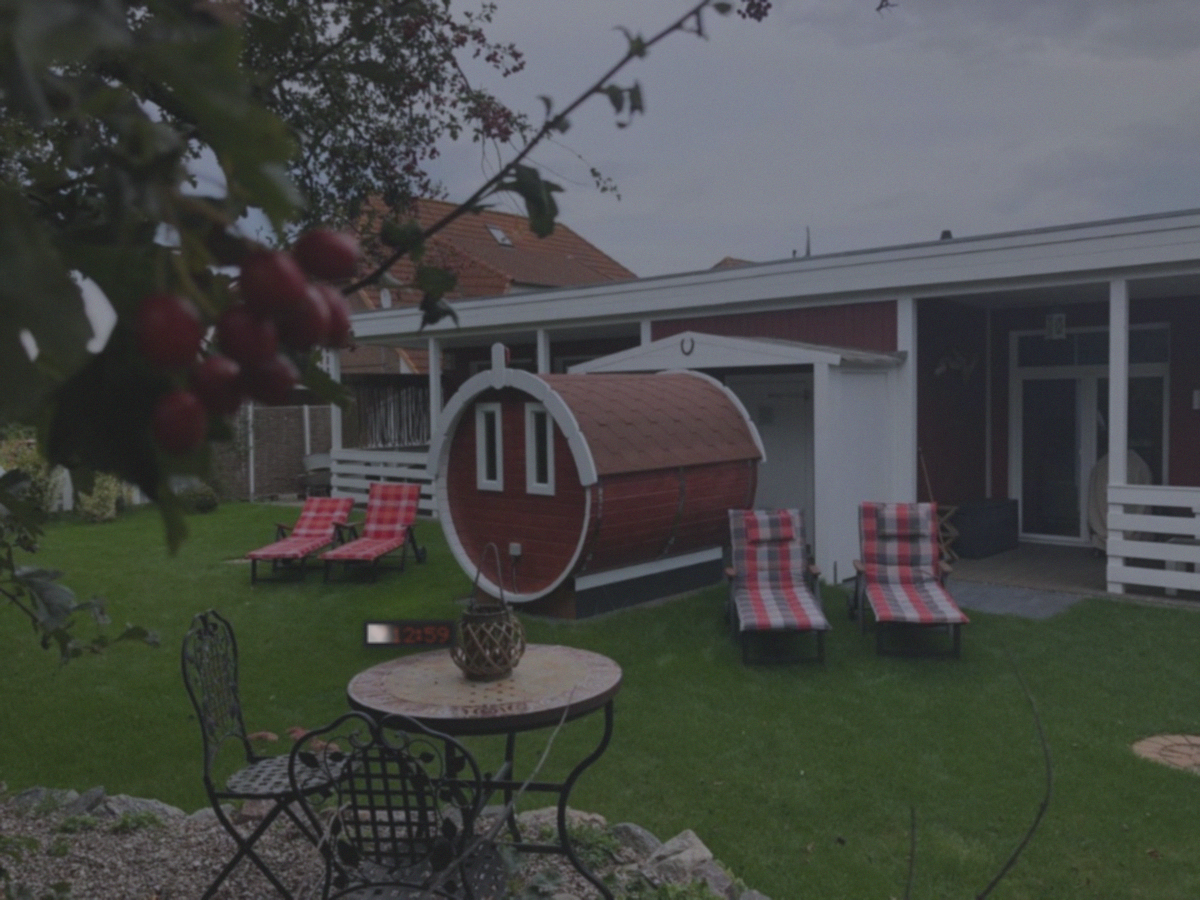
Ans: 12:59
